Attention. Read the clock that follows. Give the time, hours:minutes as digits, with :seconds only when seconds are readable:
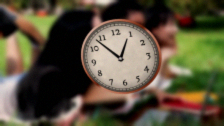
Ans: 12:53
